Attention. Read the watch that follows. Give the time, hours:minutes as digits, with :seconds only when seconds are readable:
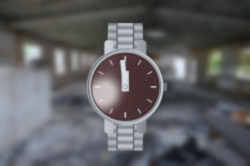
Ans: 11:59
